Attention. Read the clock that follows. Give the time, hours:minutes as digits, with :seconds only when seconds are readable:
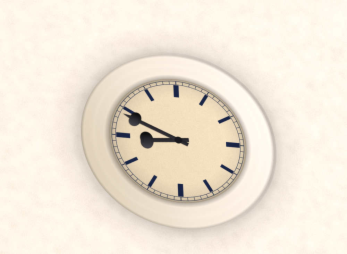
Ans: 8:49
